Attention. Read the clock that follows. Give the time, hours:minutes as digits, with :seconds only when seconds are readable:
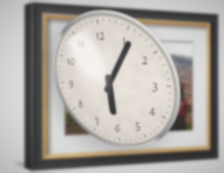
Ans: 6:06
